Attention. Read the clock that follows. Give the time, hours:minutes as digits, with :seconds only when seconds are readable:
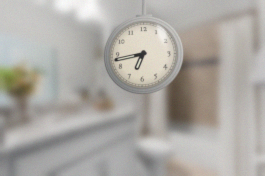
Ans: 6:43
